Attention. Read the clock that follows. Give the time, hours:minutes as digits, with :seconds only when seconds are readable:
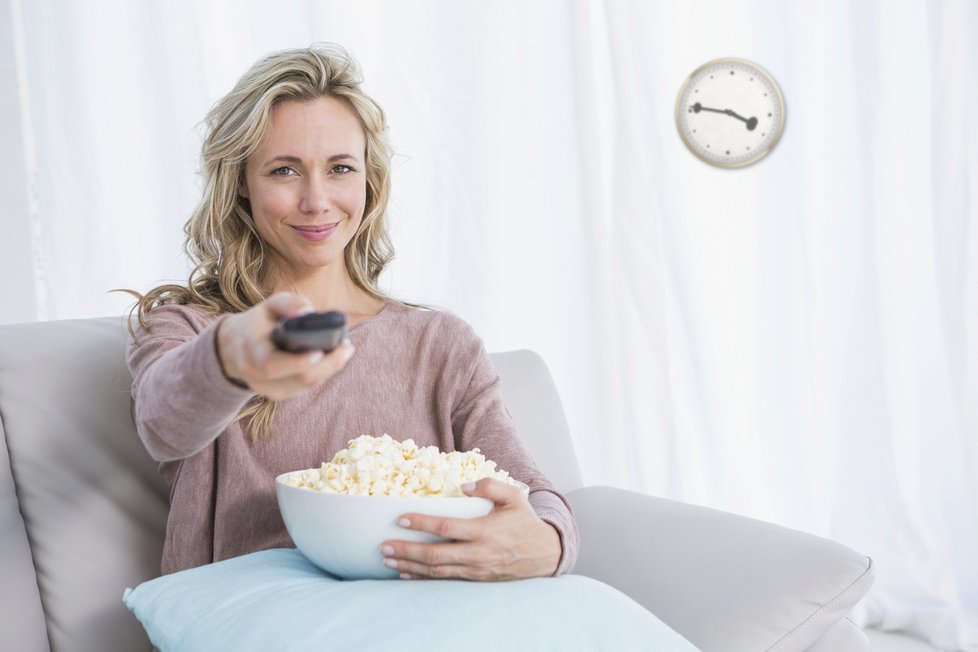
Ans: 3:46
